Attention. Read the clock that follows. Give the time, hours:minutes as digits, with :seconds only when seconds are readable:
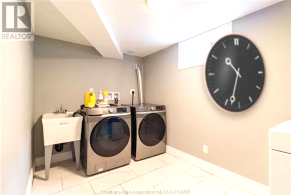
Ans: 10:33
